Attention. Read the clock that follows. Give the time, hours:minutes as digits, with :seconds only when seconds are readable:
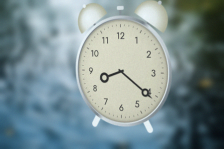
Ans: 8:21
